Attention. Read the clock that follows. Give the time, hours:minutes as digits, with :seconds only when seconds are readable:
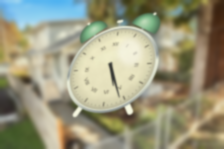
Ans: 5:26
